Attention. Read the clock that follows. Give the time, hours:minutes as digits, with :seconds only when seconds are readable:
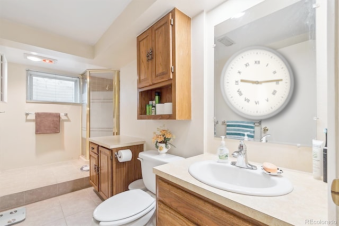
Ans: 9:14
